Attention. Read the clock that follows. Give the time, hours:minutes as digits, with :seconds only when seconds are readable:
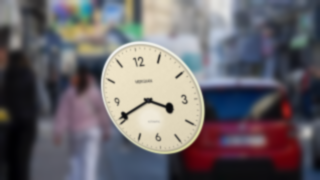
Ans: 3:41
